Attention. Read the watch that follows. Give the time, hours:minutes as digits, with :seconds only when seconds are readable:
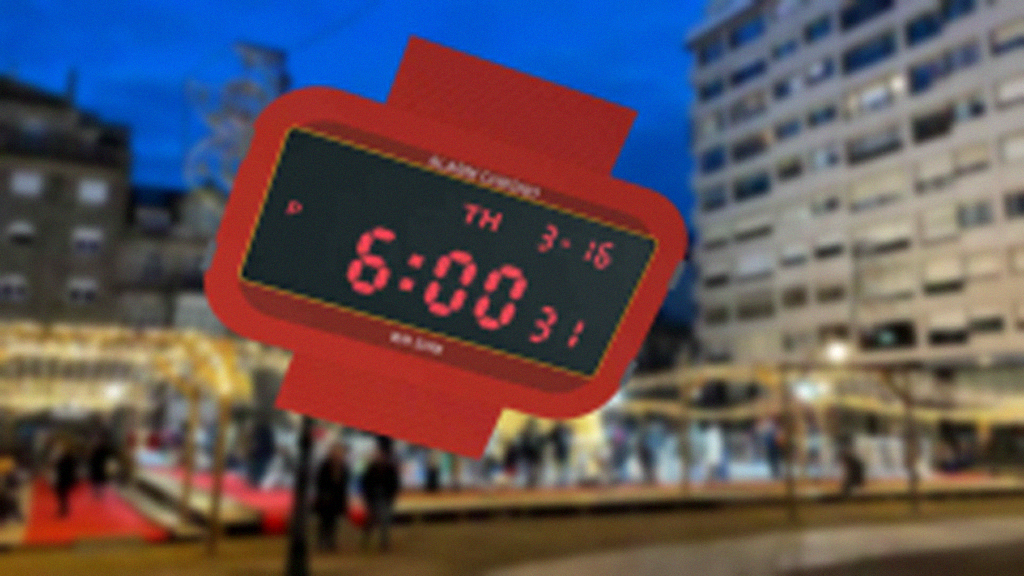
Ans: 6:00:31
